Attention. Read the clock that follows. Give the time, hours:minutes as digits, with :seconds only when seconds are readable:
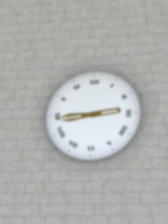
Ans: 2:44
